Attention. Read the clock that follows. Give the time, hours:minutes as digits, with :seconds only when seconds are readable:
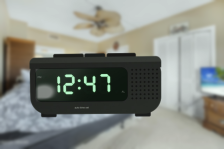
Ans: 12:47
